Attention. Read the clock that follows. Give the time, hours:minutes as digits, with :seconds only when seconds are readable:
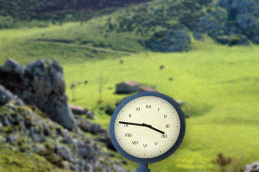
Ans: 3:46
